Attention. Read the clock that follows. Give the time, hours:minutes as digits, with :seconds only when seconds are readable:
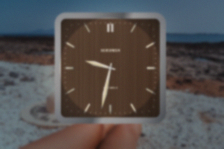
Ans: 9:32
